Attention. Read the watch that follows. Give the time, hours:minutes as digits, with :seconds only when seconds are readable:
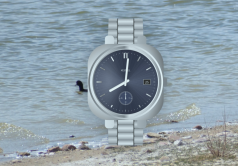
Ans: 8:01
